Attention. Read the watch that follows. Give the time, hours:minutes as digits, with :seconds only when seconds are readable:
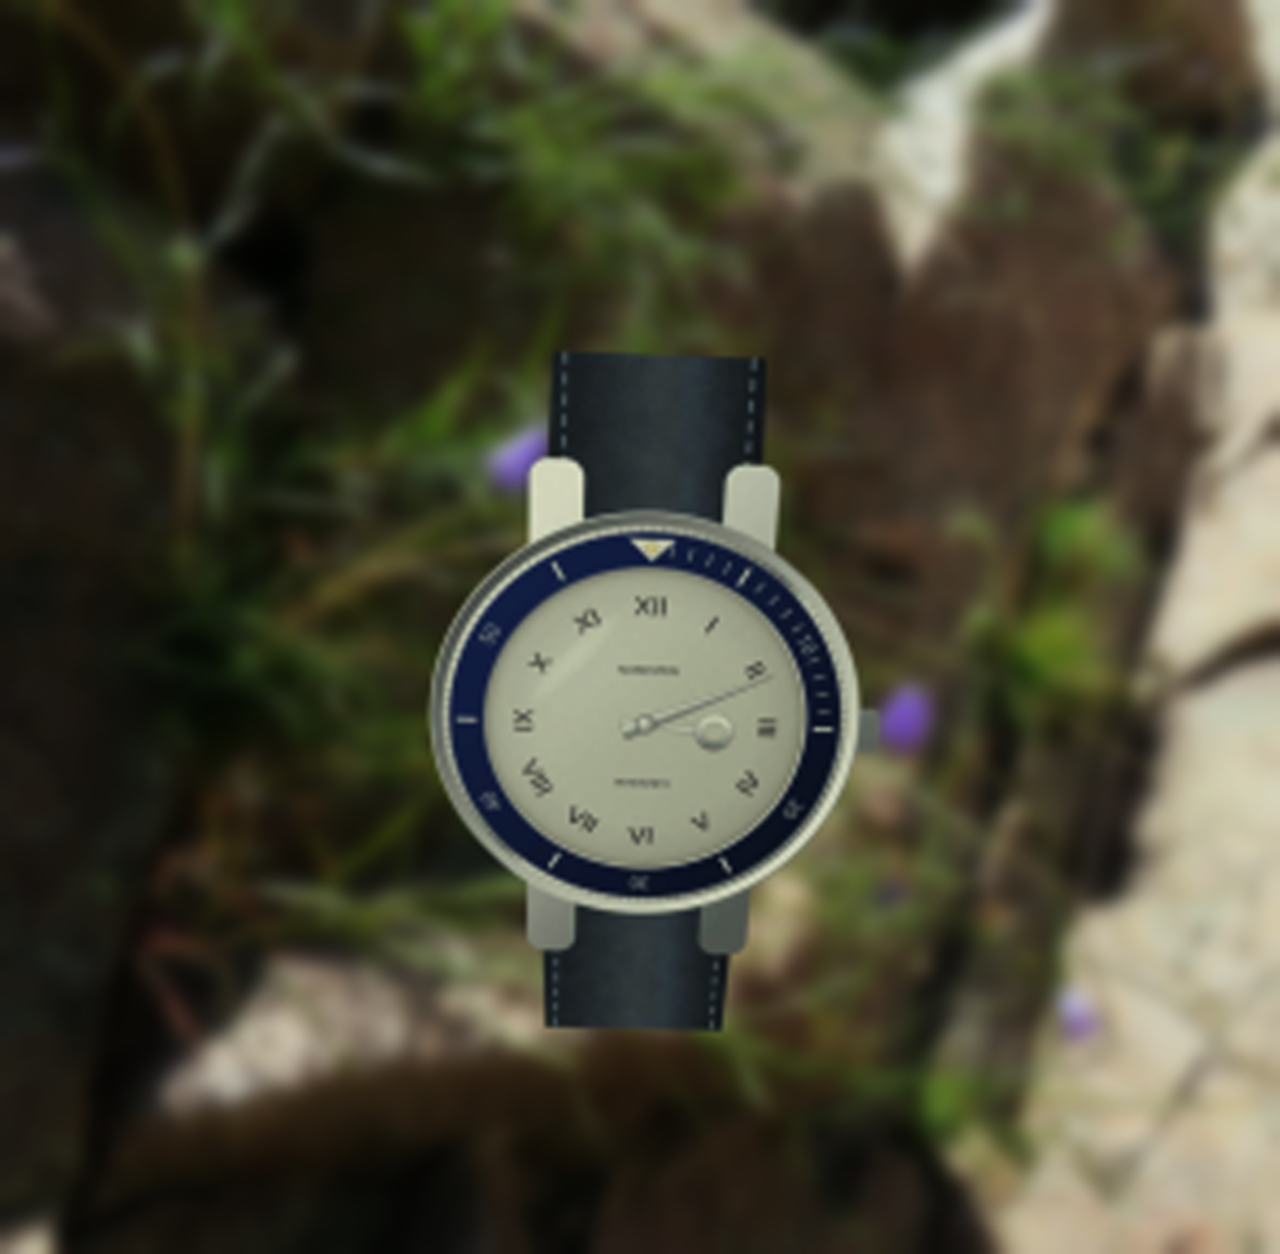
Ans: 3:11
